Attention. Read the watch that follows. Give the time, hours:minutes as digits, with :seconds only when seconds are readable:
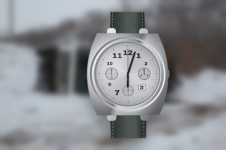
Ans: 6:03
